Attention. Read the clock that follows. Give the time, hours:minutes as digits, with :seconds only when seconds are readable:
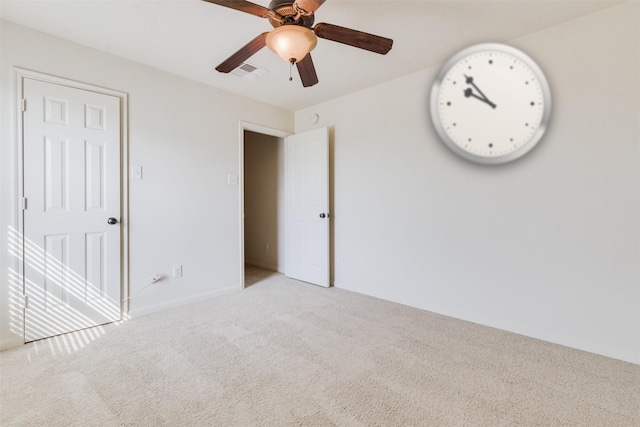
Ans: 9:53
